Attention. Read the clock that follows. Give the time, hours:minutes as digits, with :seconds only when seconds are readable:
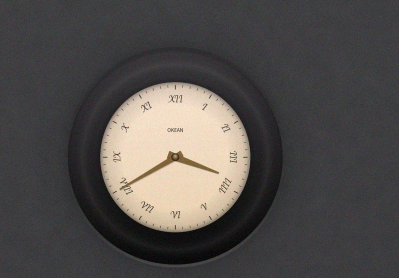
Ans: 3:40
